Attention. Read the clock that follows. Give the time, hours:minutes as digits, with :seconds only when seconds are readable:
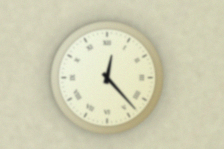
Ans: 12:23
